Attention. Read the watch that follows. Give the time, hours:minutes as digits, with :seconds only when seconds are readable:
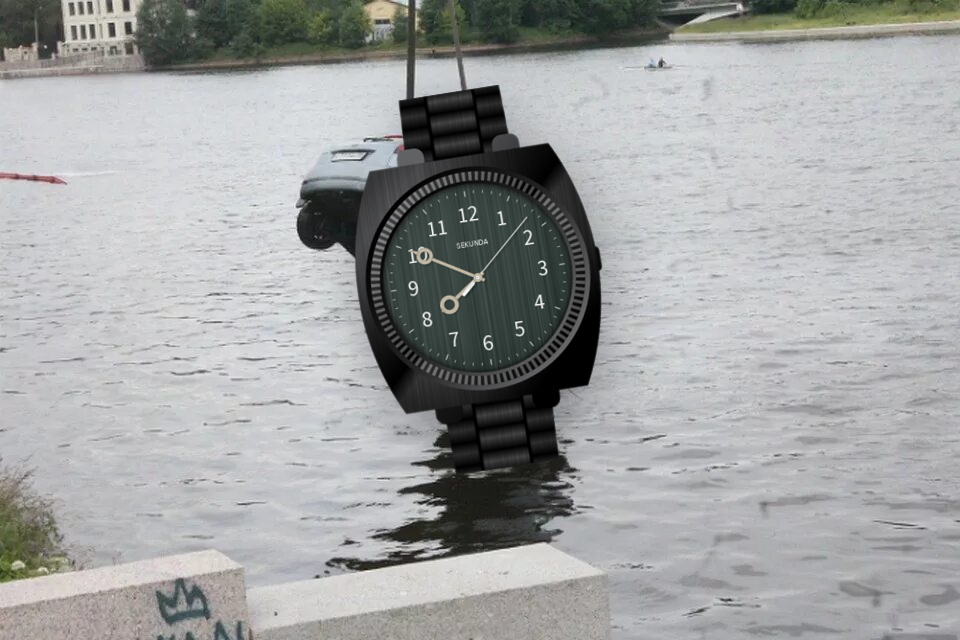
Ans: 7:50:08
